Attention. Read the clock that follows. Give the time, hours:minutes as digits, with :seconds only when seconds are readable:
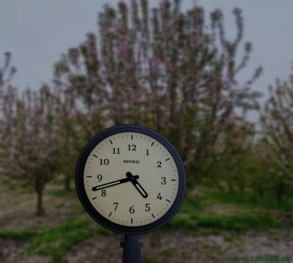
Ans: 4:42
